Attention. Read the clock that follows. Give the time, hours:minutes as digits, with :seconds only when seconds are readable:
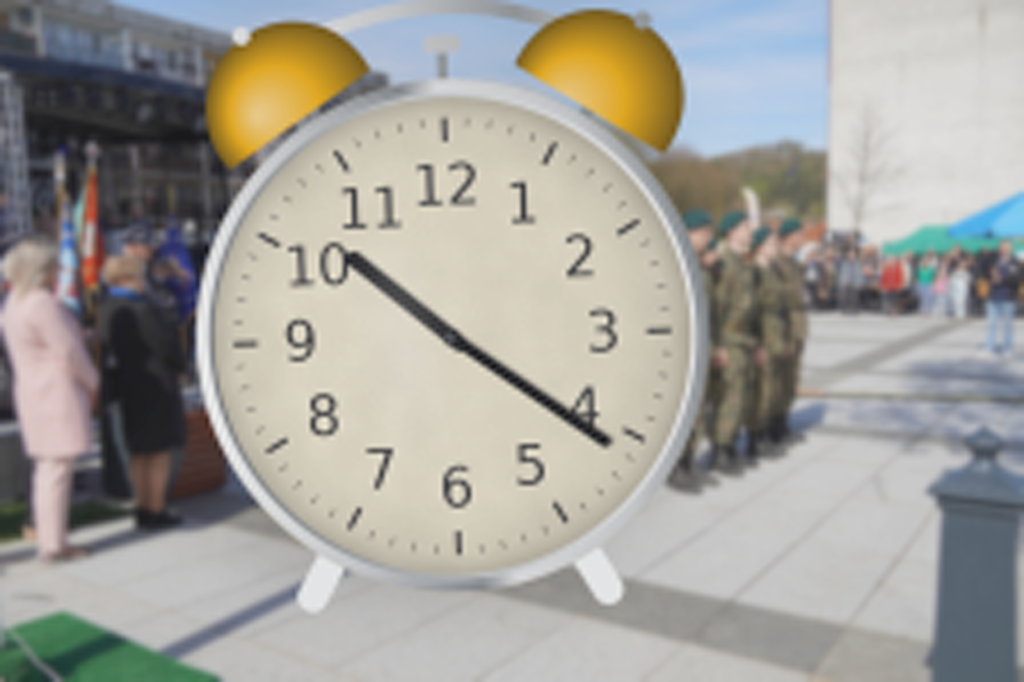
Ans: 10:21
